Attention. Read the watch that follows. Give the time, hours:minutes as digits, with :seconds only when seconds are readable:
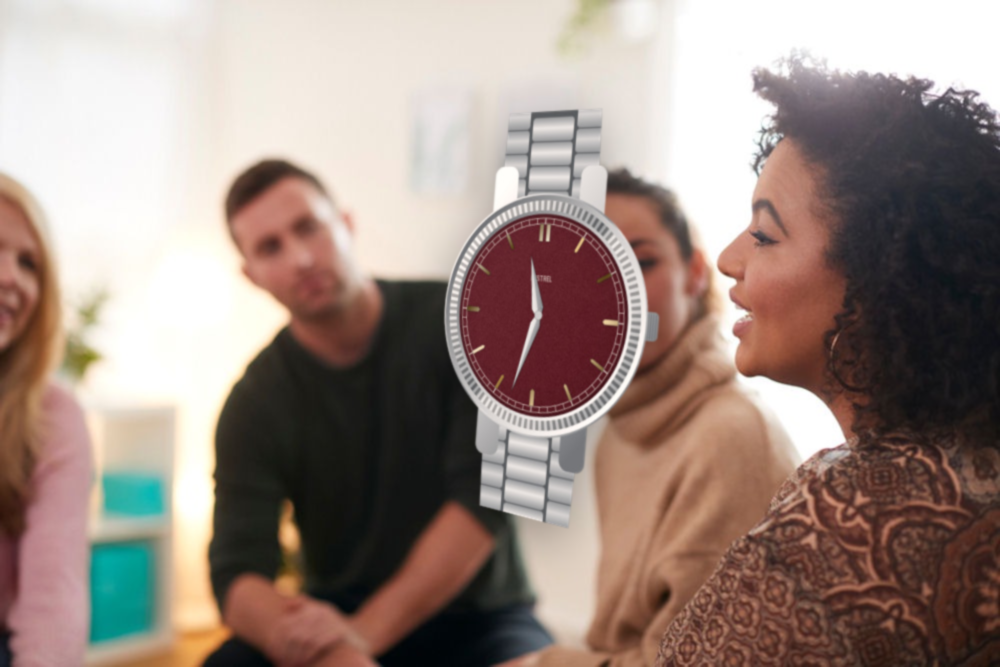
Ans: 11:33
